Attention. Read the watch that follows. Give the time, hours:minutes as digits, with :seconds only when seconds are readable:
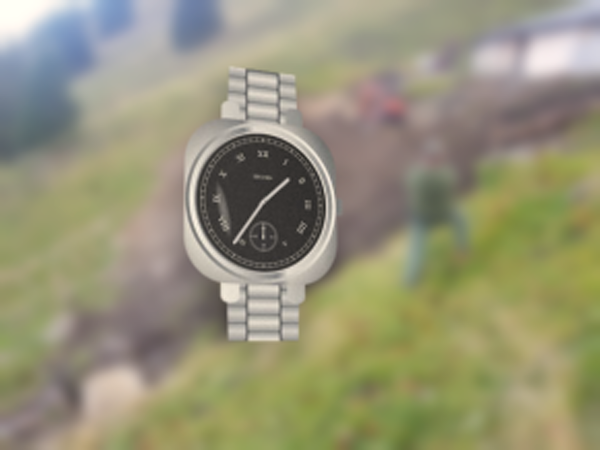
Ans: 1:36
